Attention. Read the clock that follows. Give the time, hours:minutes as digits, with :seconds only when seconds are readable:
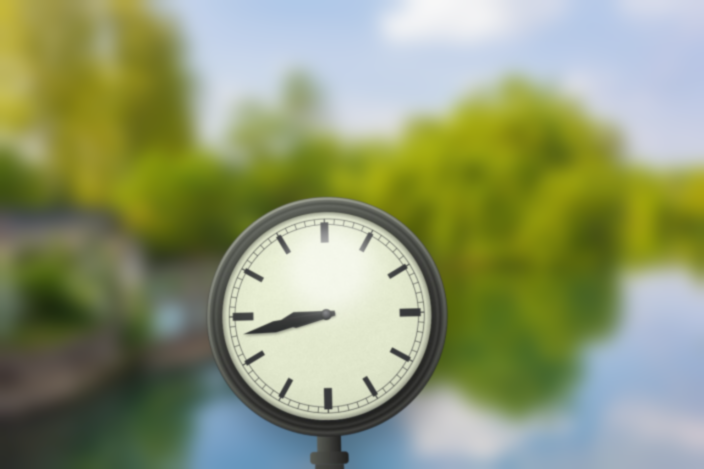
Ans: 8:43
